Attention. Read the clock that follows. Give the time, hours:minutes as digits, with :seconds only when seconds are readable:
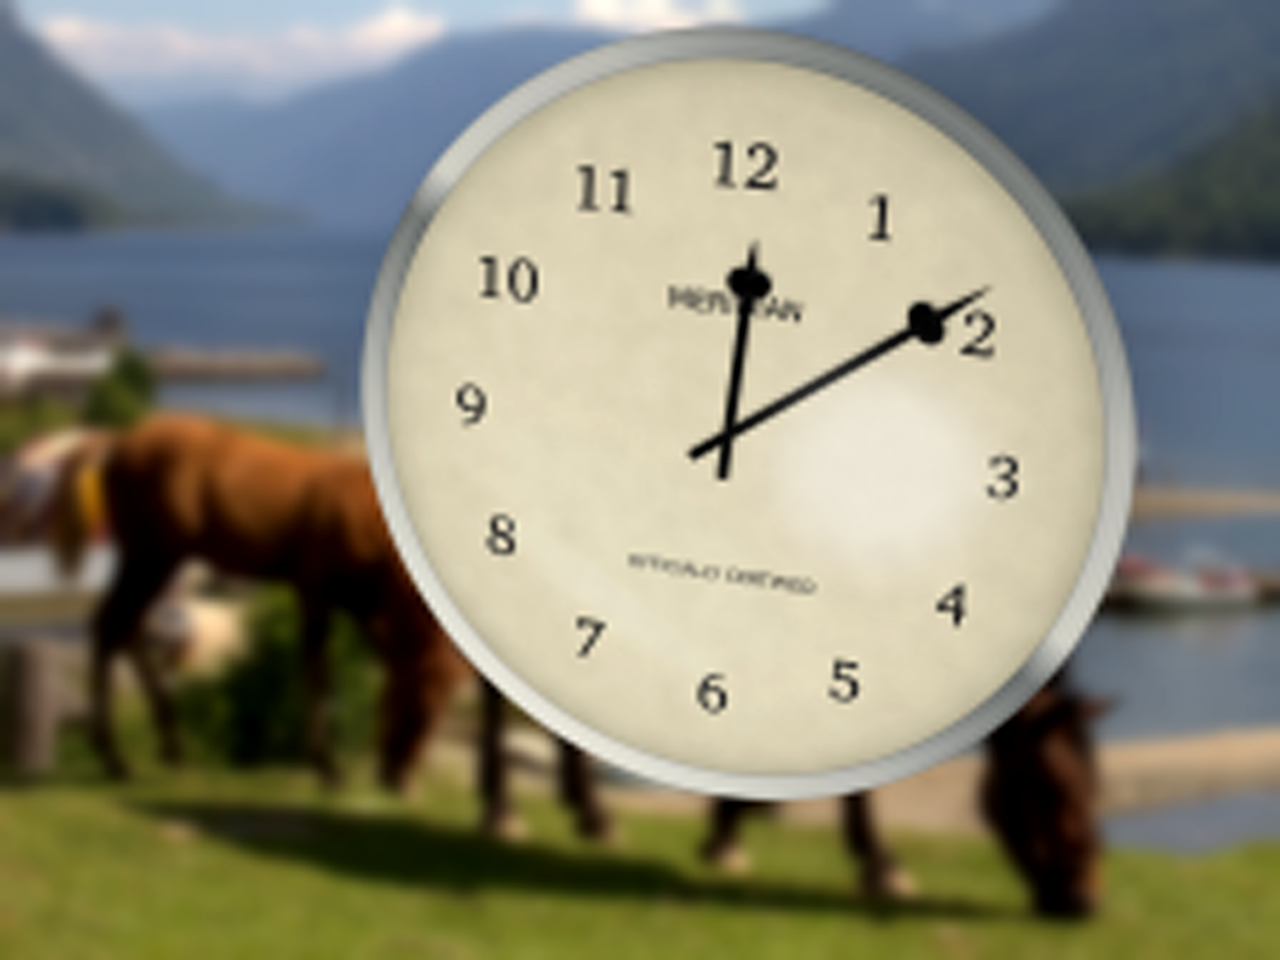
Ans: 12:09
